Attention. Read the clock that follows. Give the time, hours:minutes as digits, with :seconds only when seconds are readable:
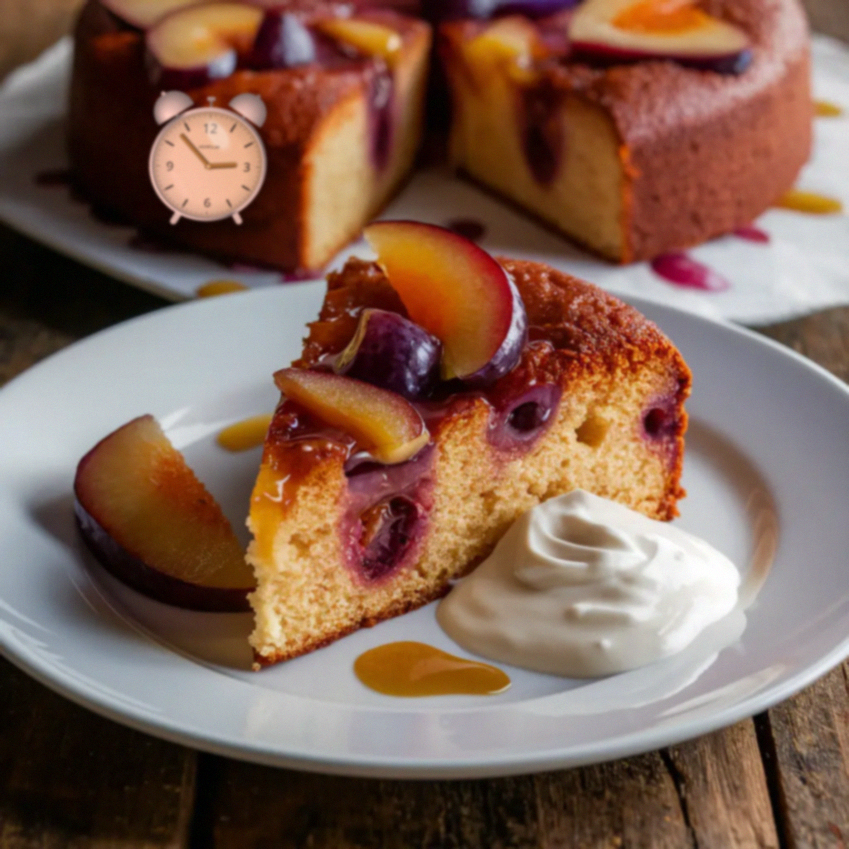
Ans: 2:53
